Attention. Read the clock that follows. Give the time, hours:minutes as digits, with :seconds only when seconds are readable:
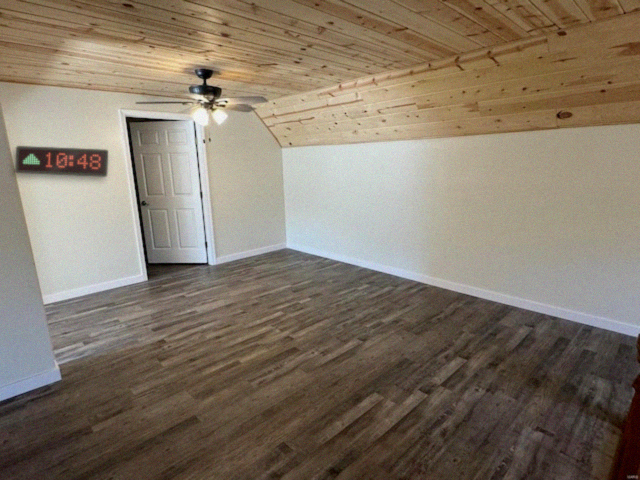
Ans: 10:48
